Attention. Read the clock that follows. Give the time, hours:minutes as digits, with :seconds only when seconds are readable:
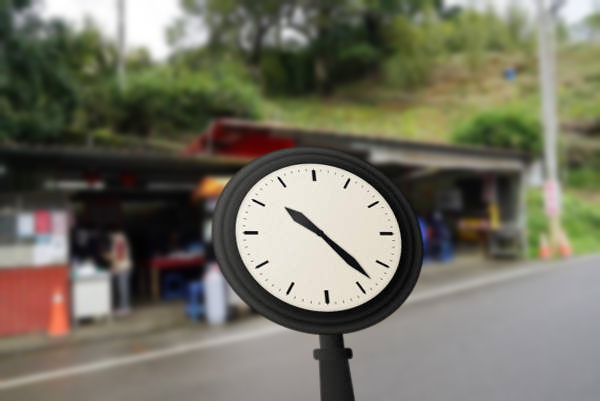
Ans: 10:23
